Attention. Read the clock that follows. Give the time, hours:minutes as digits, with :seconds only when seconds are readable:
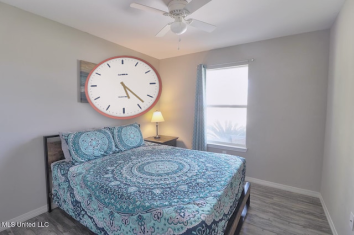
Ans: 5:23
